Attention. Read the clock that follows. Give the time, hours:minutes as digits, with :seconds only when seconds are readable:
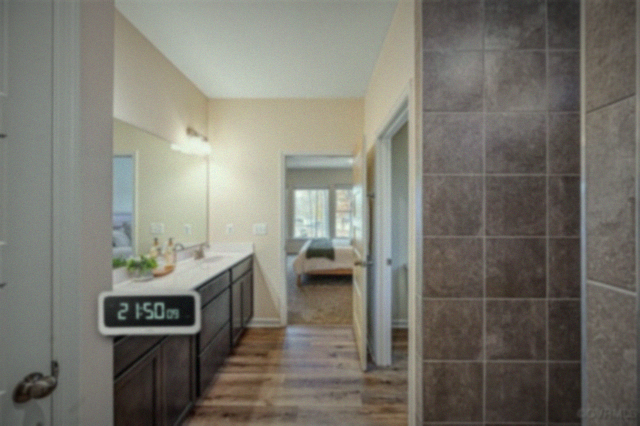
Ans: 21:50
